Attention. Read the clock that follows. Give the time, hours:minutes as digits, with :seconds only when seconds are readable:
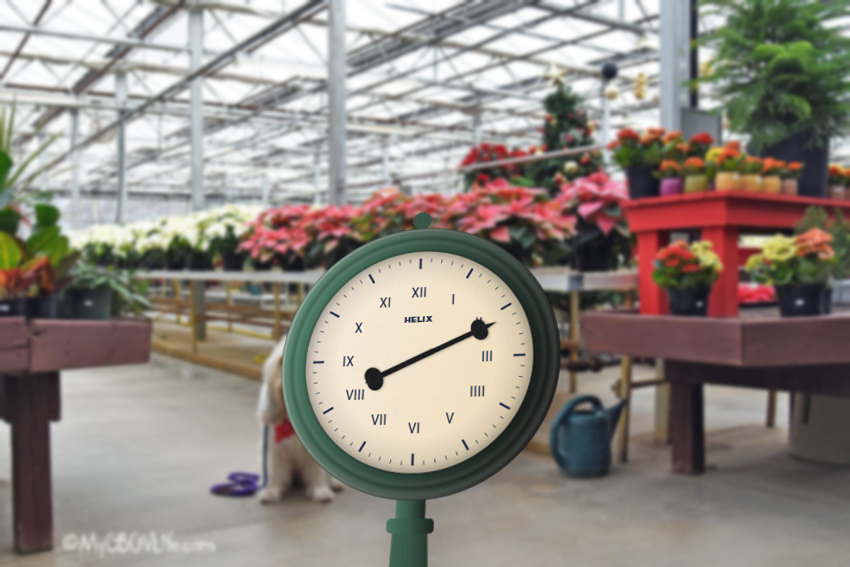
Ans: 8:11
